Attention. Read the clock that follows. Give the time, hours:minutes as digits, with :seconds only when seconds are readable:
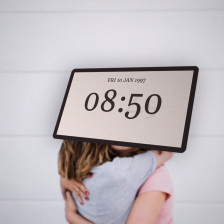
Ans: 8:50
